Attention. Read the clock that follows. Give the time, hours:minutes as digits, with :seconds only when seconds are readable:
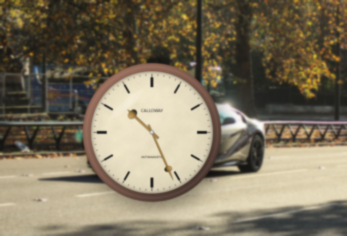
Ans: 10:26
